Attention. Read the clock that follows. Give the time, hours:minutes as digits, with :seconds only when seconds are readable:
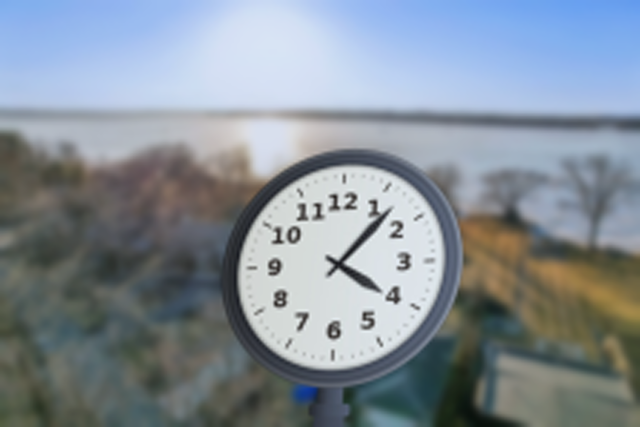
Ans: 4:07
